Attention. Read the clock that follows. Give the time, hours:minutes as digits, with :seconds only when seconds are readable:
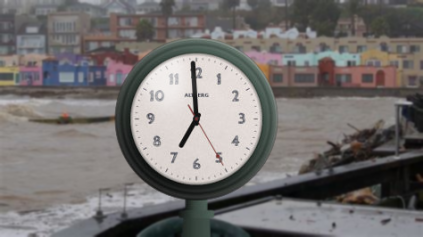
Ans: 6:59:25
